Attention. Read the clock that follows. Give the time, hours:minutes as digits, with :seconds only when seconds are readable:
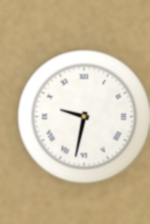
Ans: 9:32
